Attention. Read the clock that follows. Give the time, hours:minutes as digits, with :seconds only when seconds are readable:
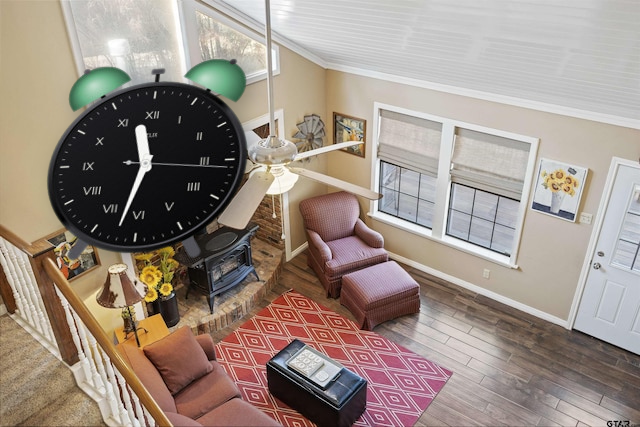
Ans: 11:32:16
